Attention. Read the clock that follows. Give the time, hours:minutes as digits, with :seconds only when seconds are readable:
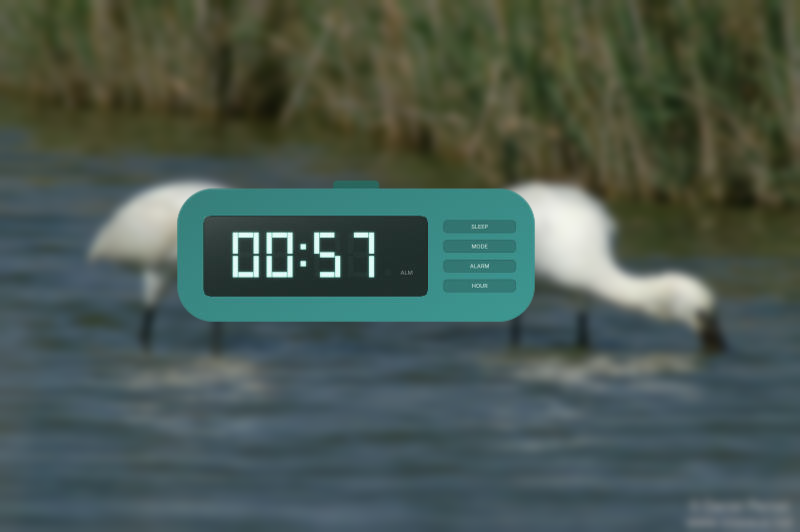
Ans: 0:57
